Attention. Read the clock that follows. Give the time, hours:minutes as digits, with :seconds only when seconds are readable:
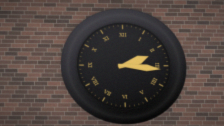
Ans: 2:16
